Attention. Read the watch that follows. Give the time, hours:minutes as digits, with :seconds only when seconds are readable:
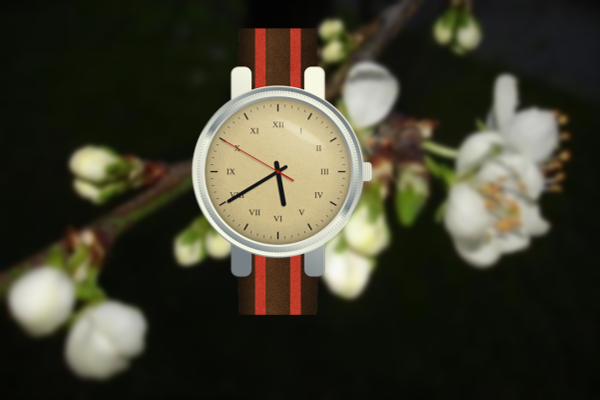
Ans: 5:39:50
